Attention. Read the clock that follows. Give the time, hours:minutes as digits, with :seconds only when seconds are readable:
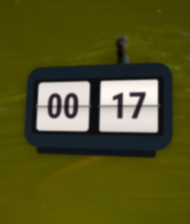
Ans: 0:17
